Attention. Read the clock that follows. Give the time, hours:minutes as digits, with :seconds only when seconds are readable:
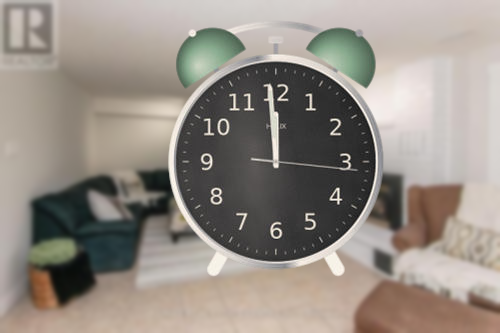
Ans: 11:59:16
